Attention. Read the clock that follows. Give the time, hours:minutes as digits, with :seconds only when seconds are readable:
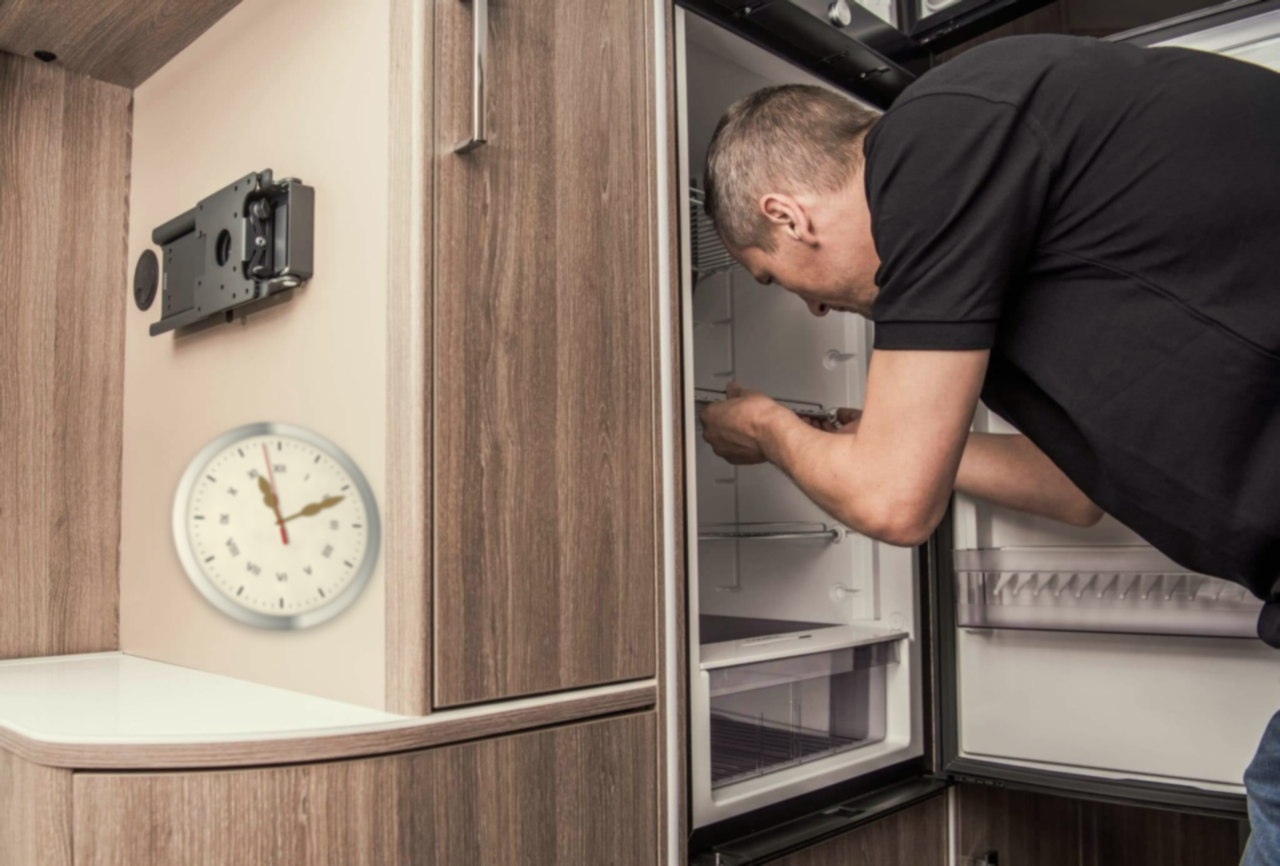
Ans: 11:10:58
